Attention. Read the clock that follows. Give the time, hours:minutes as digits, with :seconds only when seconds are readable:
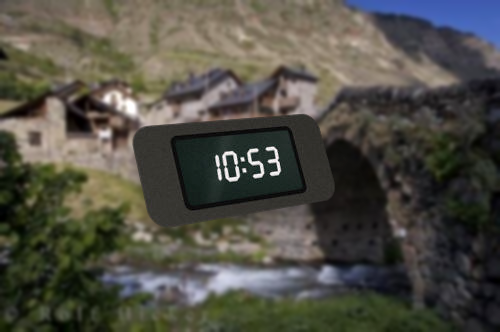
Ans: 10:53
